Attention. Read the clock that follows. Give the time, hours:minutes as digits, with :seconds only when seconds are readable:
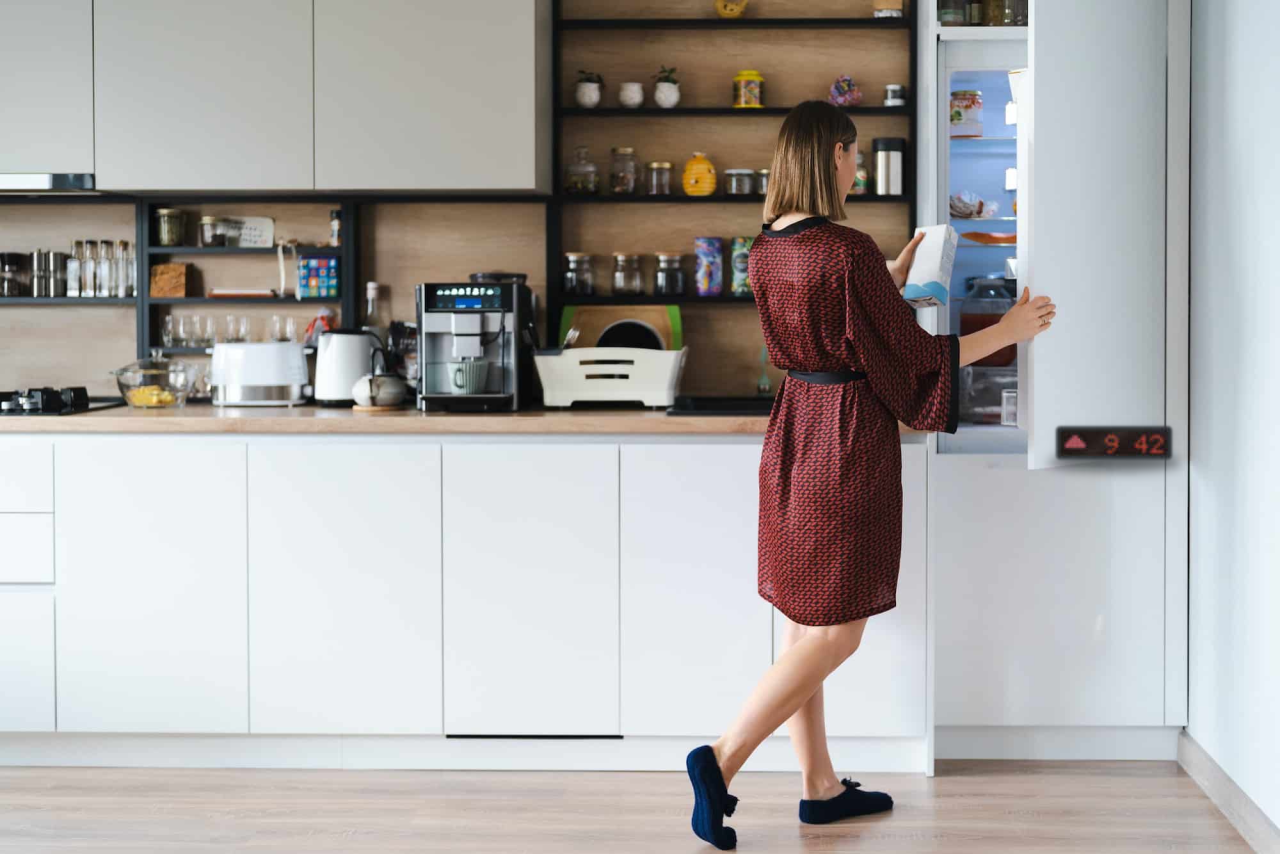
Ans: 9:42
